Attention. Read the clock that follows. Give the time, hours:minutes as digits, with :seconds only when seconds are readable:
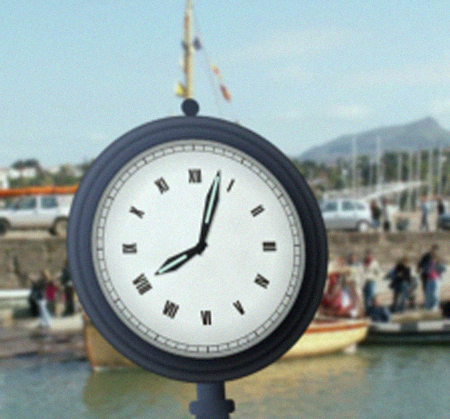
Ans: 8:03
